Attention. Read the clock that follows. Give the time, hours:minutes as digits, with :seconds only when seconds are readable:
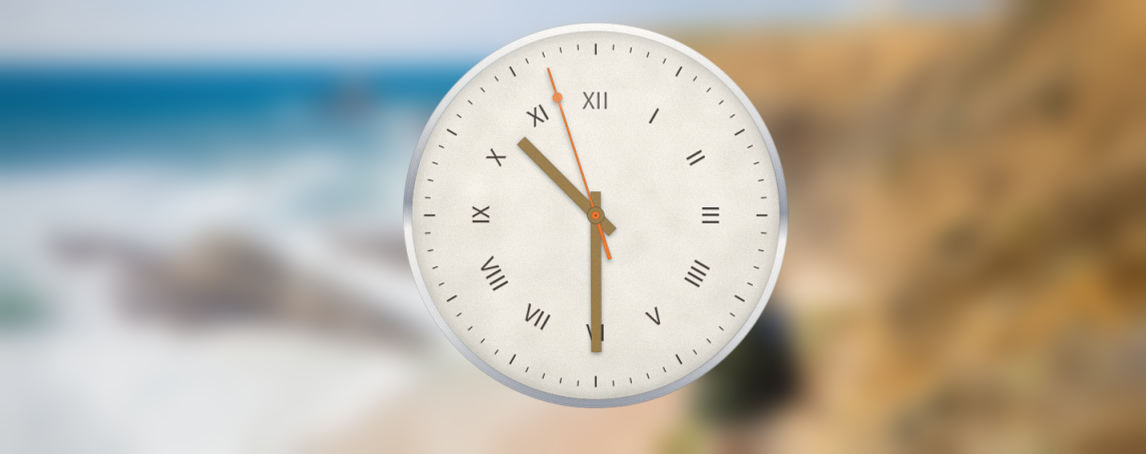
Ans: 10:29:57
